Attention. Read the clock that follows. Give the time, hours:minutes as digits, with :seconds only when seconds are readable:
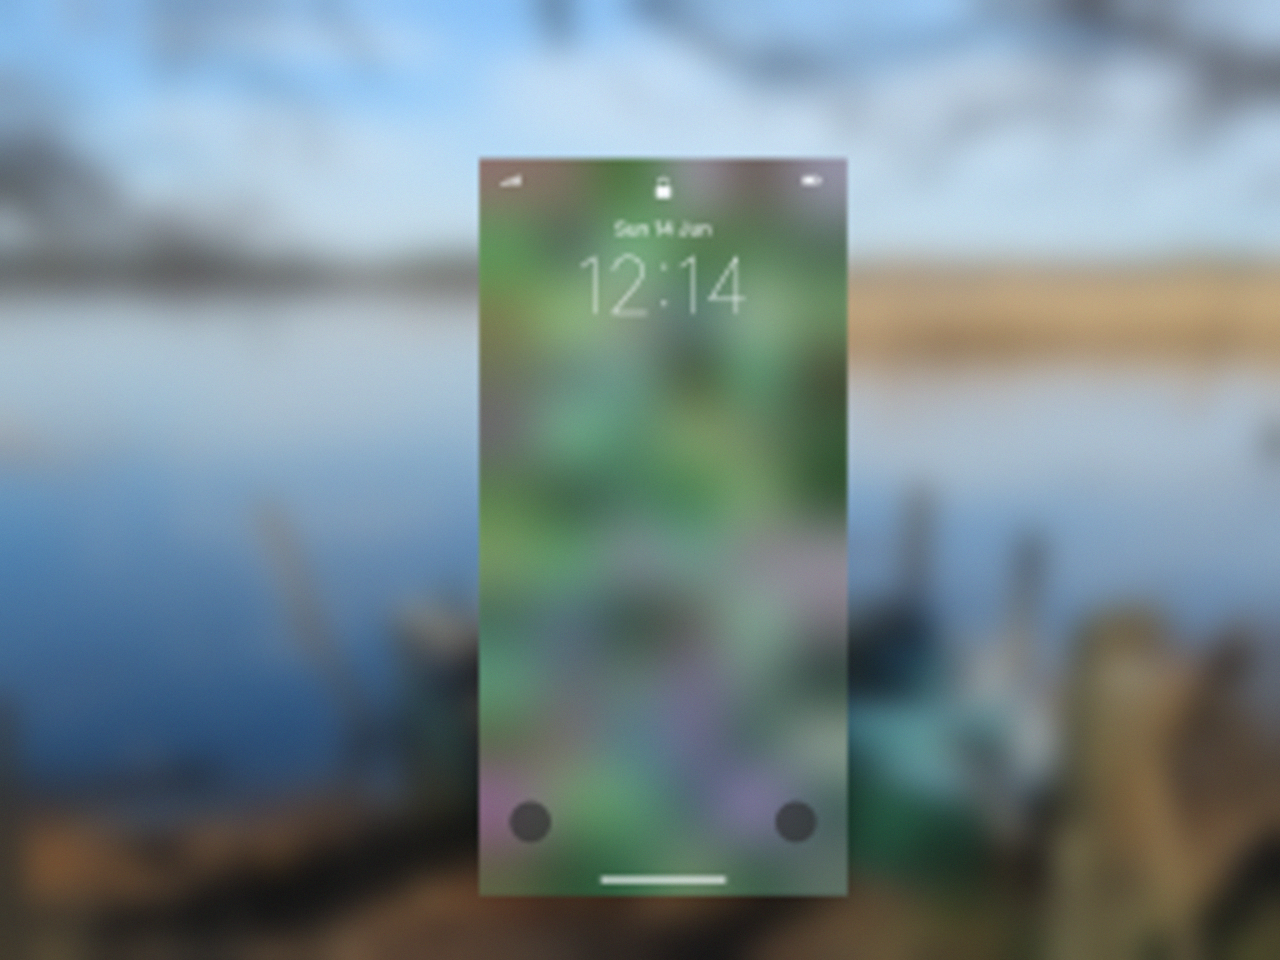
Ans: 12:14
